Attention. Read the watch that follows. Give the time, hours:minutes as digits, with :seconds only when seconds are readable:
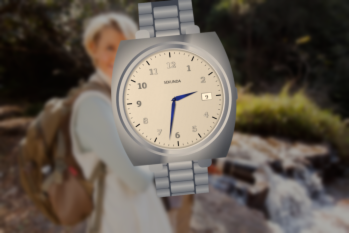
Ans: 2:32
